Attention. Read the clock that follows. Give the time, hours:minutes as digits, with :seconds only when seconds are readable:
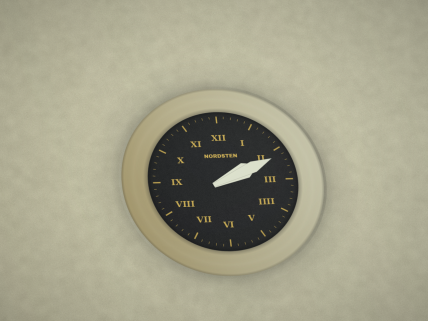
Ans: 2:11
